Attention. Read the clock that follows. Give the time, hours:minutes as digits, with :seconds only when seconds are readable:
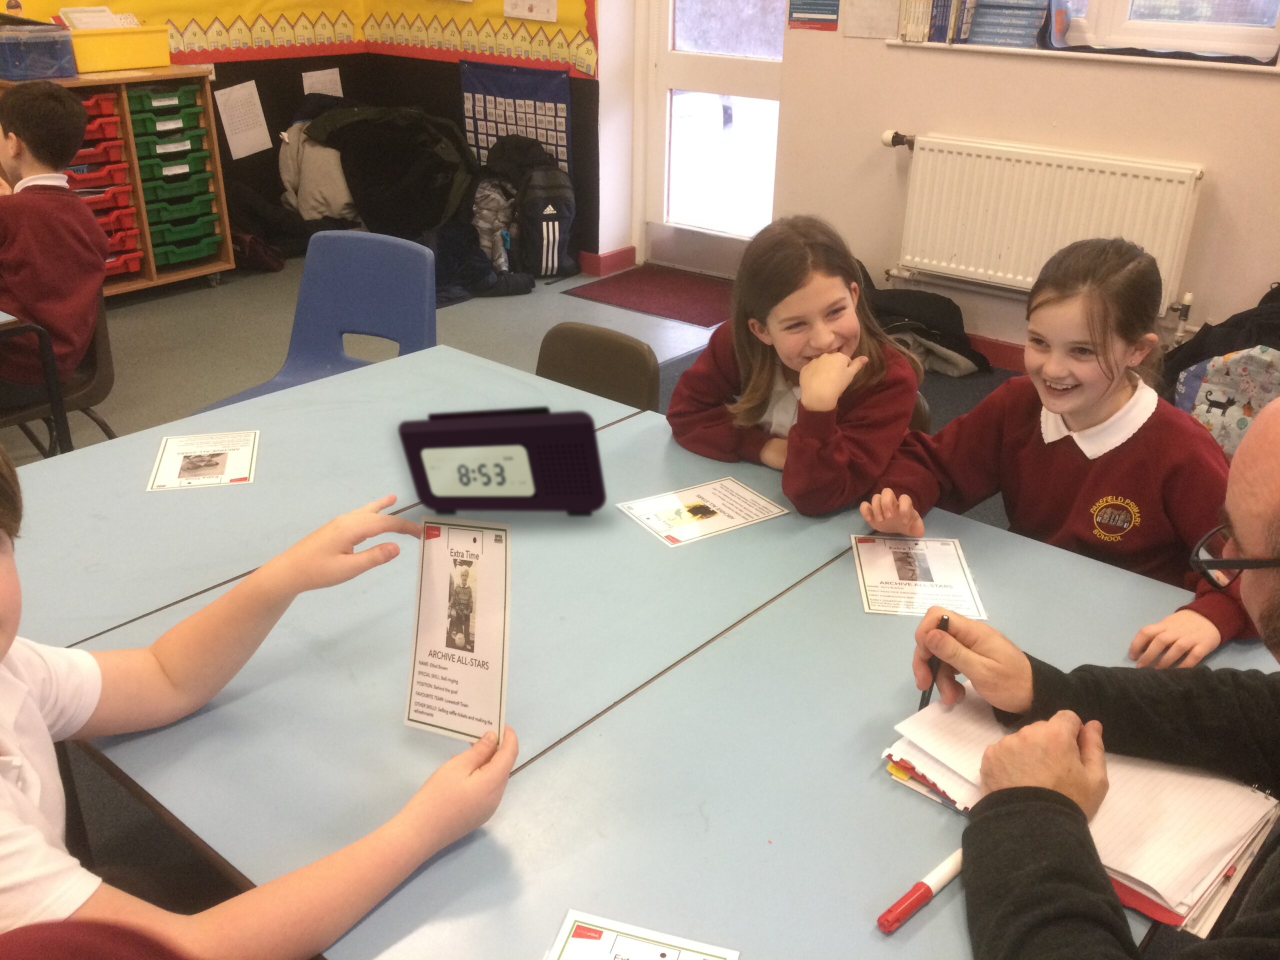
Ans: 8:53
